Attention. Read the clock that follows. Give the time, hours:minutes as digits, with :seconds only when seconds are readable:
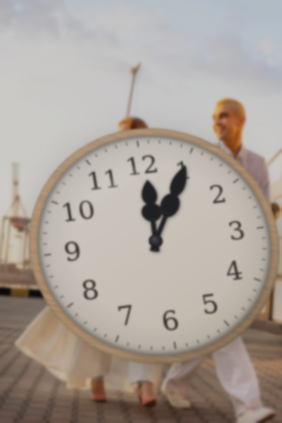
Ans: 12:05
